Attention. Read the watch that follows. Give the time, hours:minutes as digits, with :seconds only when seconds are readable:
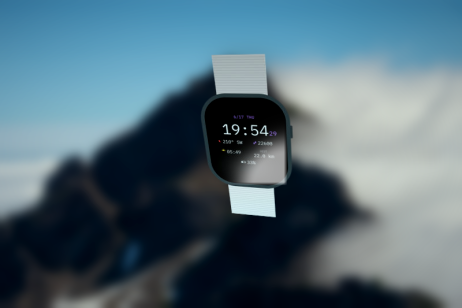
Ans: 19:54
